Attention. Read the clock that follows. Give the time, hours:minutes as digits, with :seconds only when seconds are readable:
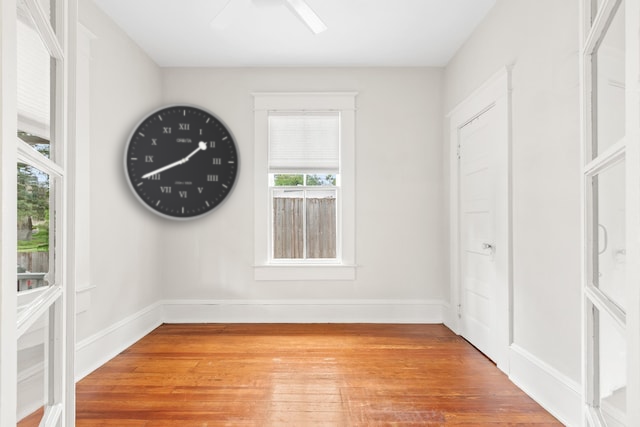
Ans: 1:41
